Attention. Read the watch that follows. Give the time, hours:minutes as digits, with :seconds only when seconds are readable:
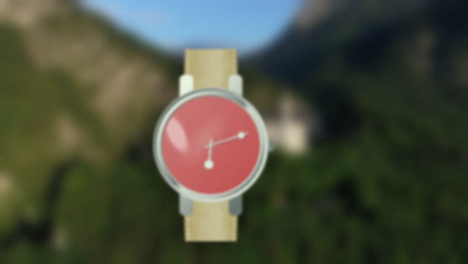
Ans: 6:12
